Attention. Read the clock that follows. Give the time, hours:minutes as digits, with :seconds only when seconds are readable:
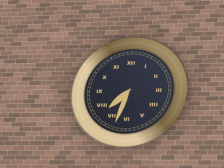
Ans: 7:33
